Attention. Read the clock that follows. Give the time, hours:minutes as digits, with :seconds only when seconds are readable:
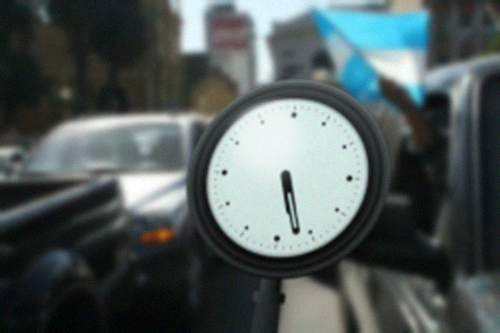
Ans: 5:27
